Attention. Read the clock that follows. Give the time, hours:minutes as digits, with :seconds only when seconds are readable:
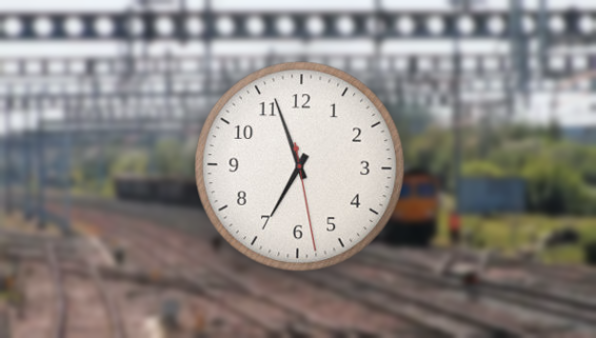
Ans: 6:56:28
